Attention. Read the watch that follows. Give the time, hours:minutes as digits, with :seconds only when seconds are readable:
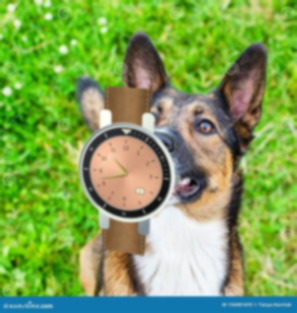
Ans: 10:42
